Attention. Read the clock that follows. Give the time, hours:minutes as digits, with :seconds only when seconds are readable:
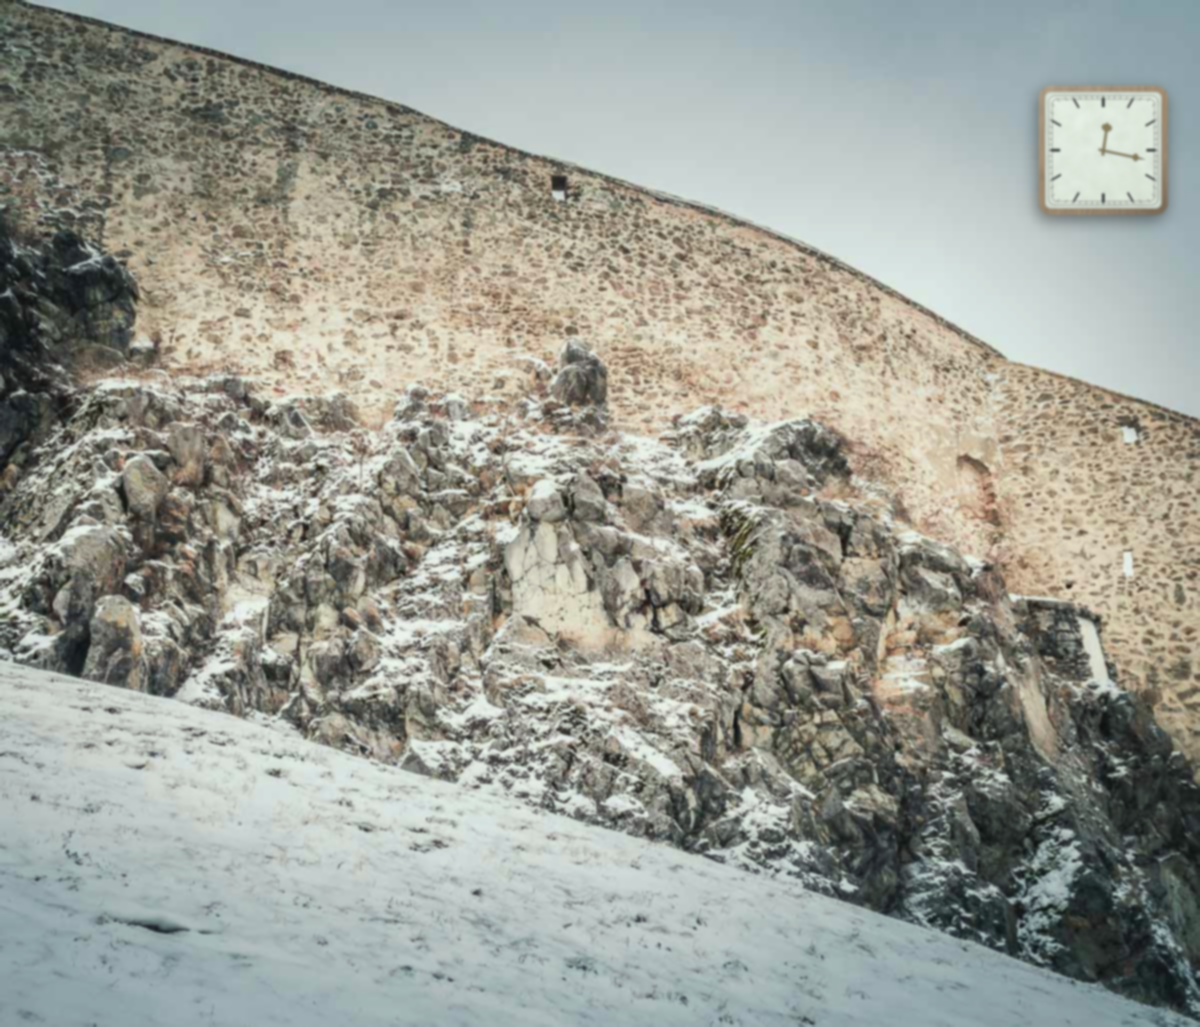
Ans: 12:17
